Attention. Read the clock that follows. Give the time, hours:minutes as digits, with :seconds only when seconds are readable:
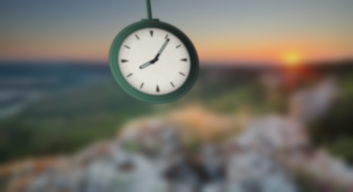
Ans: 8:06
